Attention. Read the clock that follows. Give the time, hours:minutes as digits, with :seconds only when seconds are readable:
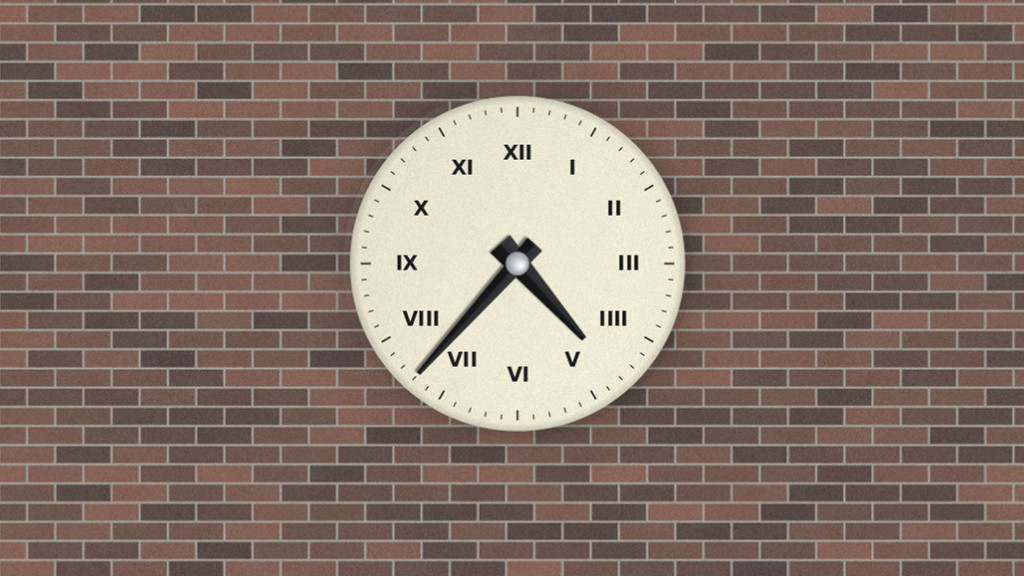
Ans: 4:37
